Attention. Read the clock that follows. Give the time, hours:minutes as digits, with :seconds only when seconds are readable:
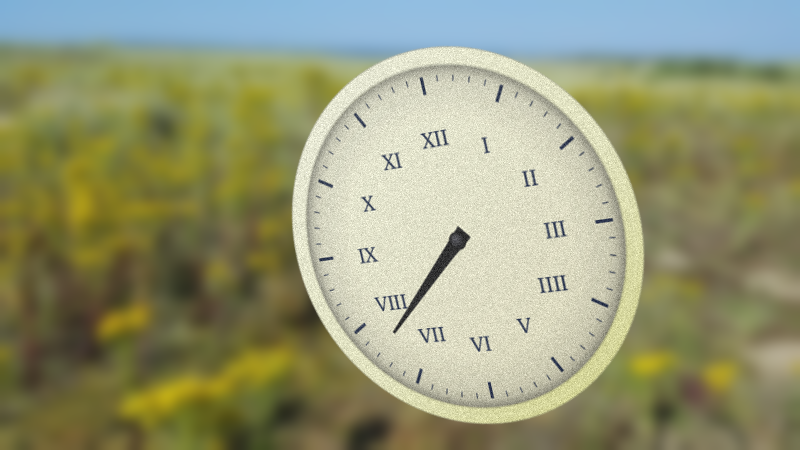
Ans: 7:38
